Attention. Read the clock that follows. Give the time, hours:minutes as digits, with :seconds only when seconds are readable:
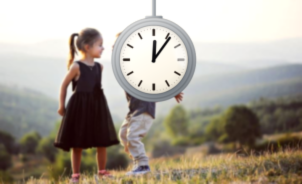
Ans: 12:06
